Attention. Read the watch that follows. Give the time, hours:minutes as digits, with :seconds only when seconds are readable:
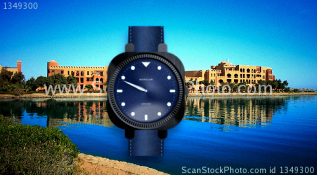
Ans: 9:49
